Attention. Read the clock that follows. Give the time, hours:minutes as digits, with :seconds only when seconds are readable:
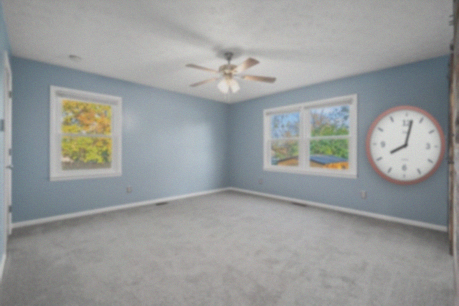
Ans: 8:02
